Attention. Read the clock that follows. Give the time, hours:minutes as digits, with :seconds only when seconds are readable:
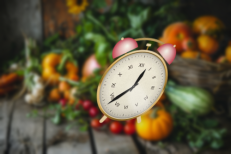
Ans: 12:38
